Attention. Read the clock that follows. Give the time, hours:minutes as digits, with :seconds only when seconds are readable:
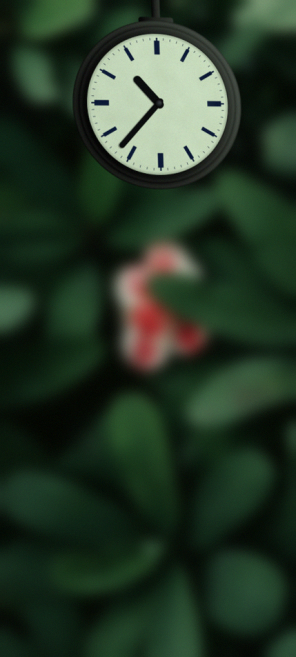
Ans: 10:37
